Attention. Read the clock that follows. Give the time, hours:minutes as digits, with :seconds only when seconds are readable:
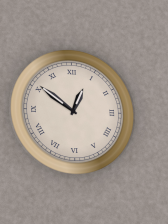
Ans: 12:51
